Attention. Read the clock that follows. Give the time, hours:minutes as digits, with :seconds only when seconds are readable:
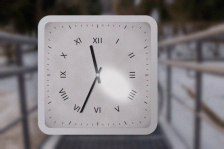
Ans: 11:34
